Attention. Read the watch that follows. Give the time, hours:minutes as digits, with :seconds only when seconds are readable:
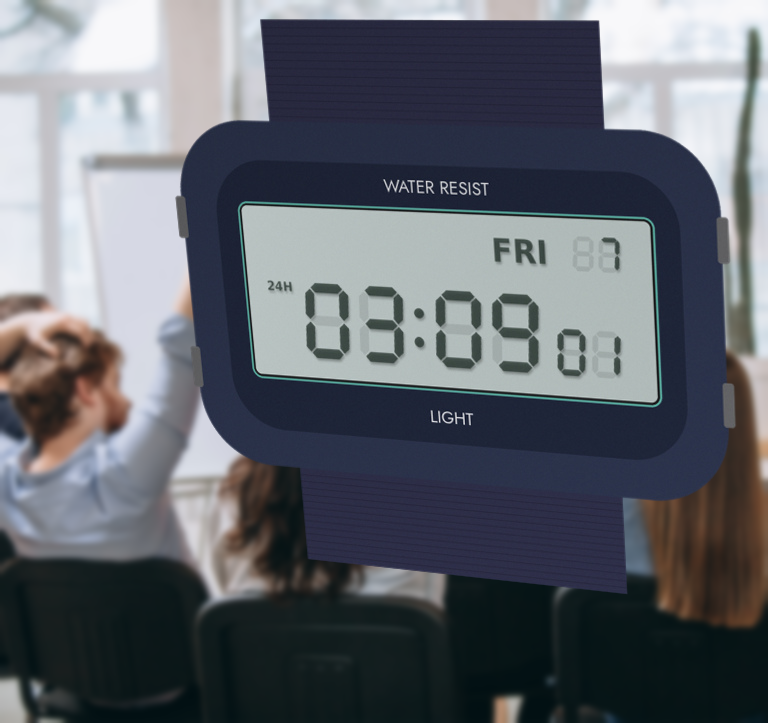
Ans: 3:09:01
